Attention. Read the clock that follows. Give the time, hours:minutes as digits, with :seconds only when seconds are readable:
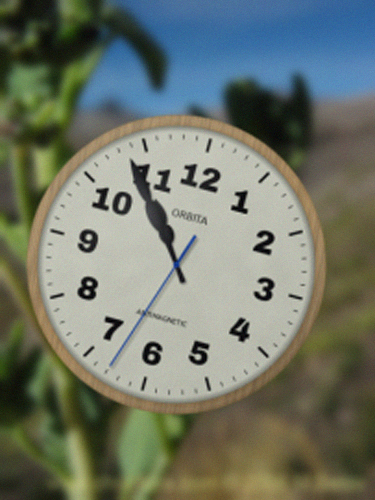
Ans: 10:53:33
